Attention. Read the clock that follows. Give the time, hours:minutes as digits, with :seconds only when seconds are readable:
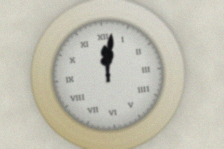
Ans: 12:02
